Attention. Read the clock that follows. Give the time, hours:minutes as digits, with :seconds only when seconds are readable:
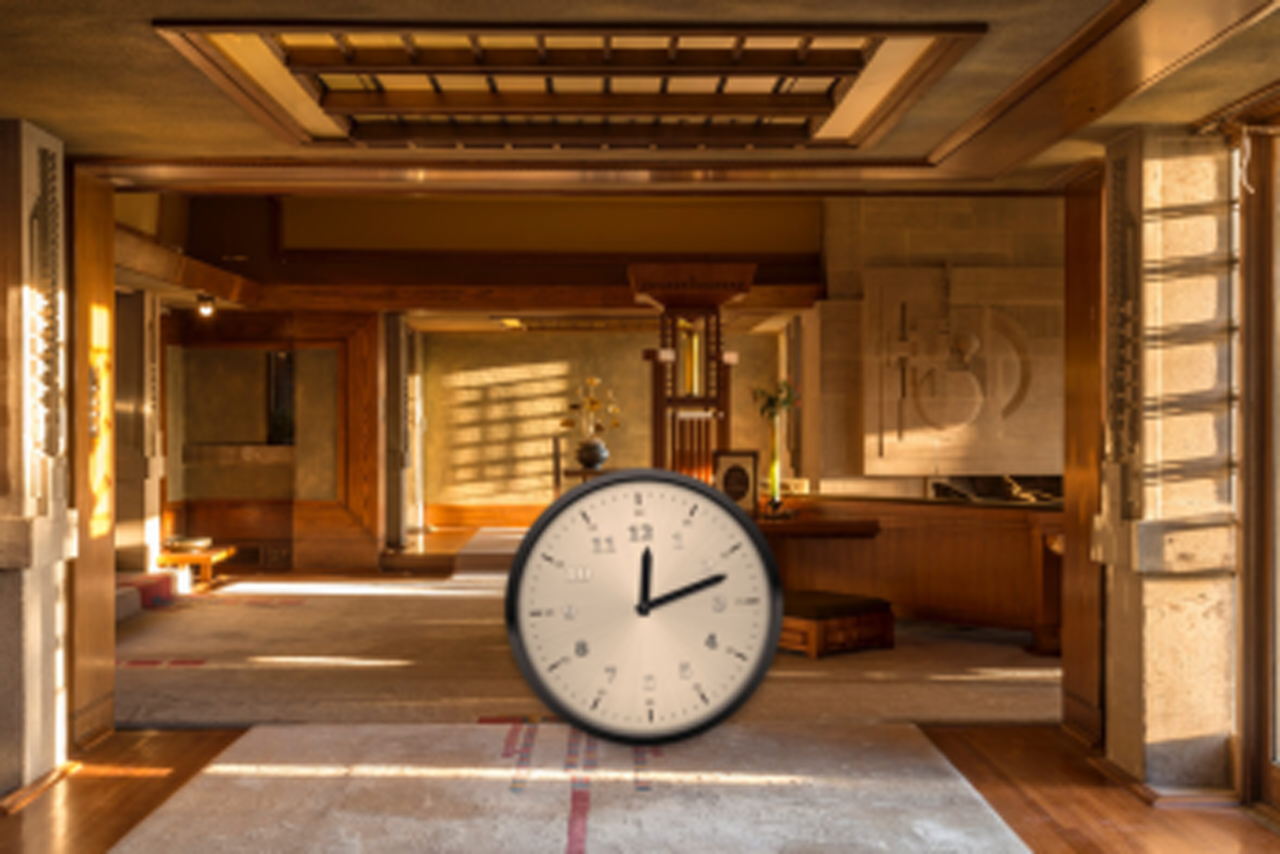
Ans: 12:12
